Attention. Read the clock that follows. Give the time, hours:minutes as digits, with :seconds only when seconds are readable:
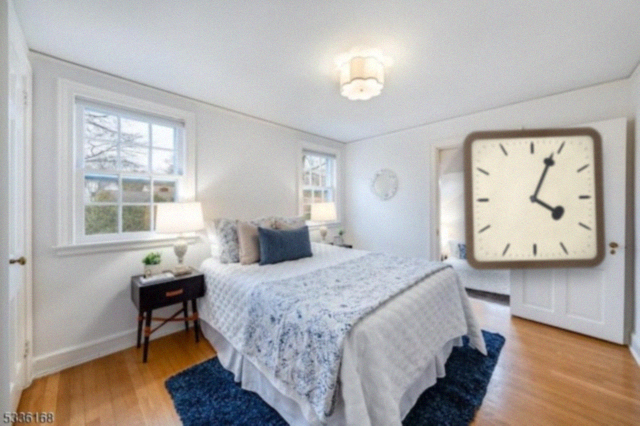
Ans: 4:04
